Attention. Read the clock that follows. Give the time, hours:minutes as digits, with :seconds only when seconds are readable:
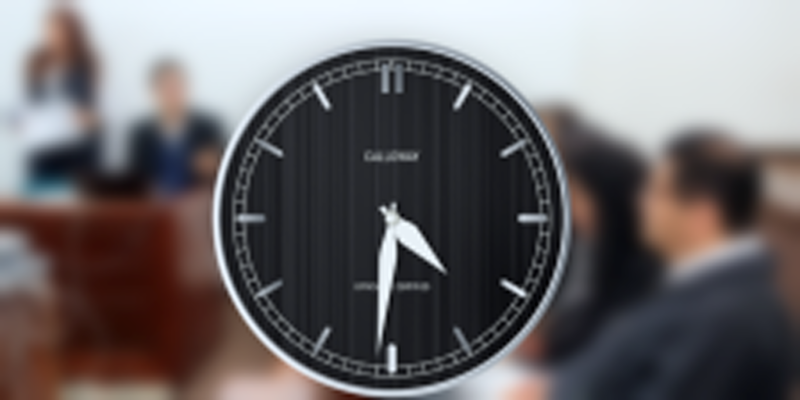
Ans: 4:31
